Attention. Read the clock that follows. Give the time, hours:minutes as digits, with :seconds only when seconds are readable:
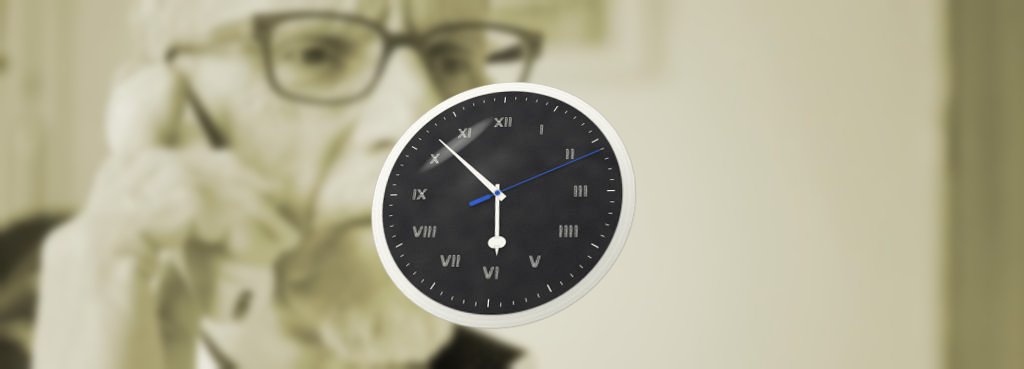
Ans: 5:52:11
